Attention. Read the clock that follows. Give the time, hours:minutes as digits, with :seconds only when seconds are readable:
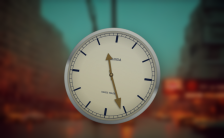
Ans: 11:26
